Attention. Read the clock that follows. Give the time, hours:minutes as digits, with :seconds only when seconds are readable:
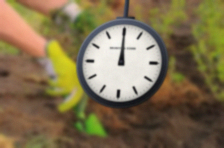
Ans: 12:00
